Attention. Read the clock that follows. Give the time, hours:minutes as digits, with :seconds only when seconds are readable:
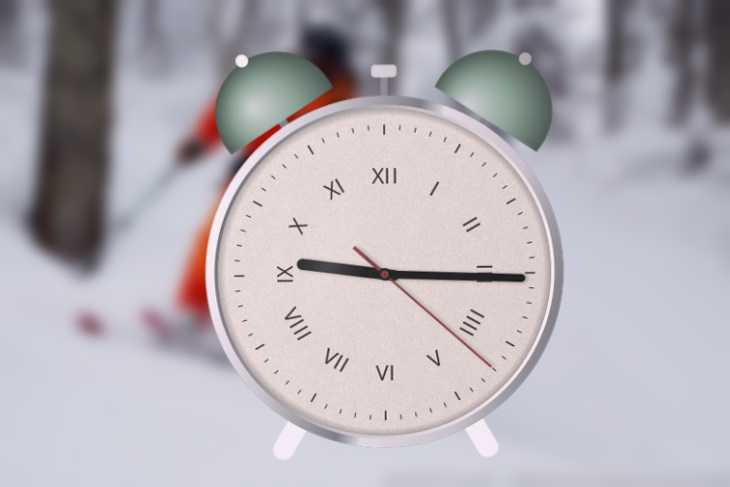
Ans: 9:15:22
